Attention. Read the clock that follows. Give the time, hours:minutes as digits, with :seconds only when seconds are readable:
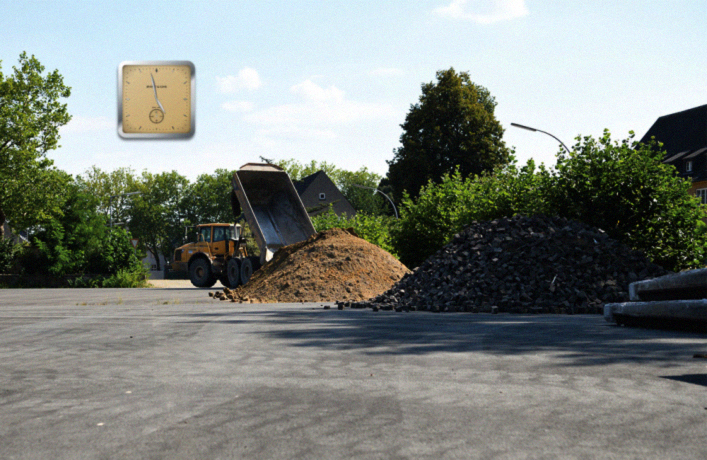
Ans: 4:58
